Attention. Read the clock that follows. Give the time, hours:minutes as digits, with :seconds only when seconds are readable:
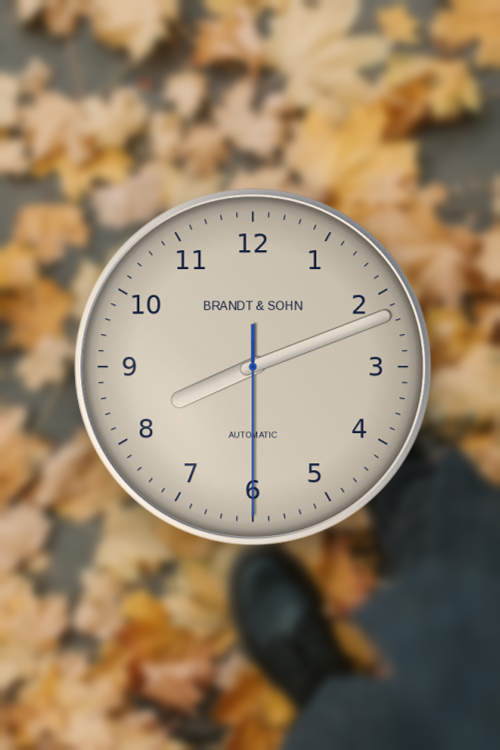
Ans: 8:11:30
